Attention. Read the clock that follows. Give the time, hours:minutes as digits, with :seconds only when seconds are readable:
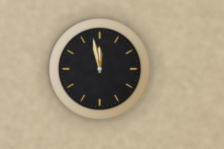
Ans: 11:58
